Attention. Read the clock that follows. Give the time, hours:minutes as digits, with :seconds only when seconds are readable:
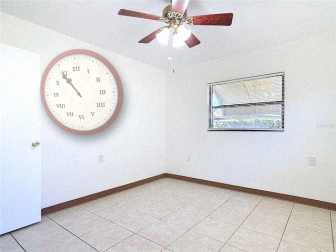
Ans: 10:54
